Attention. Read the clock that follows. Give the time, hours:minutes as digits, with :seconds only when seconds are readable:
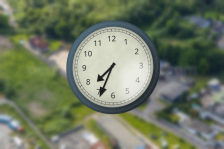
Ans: 7:34
